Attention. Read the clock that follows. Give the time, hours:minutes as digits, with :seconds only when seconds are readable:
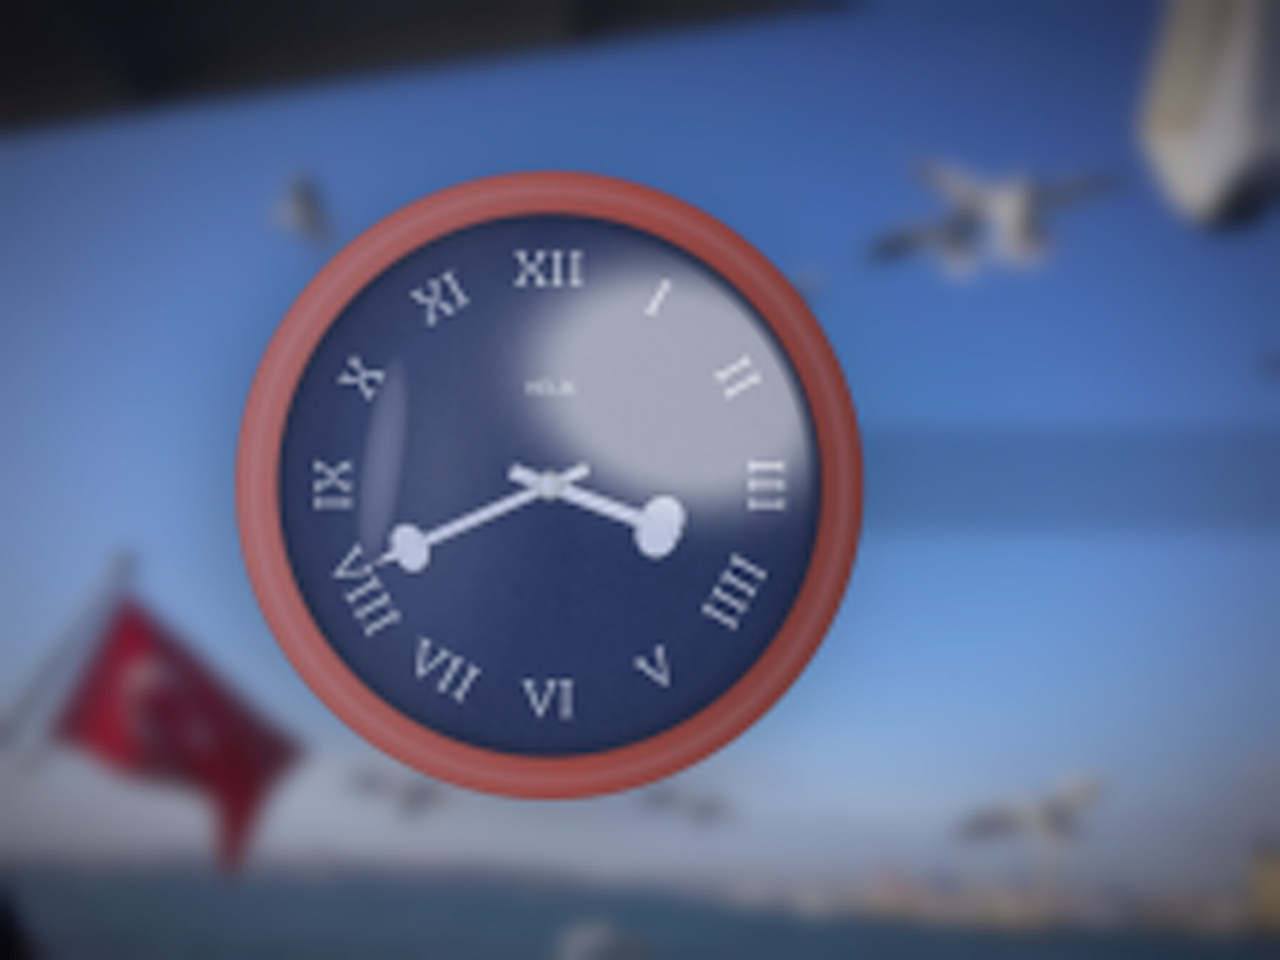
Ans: 3:41
